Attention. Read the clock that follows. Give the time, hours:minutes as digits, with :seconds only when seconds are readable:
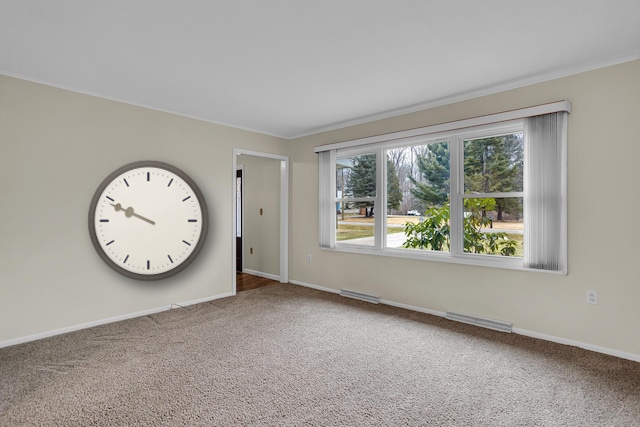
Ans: 9:49
